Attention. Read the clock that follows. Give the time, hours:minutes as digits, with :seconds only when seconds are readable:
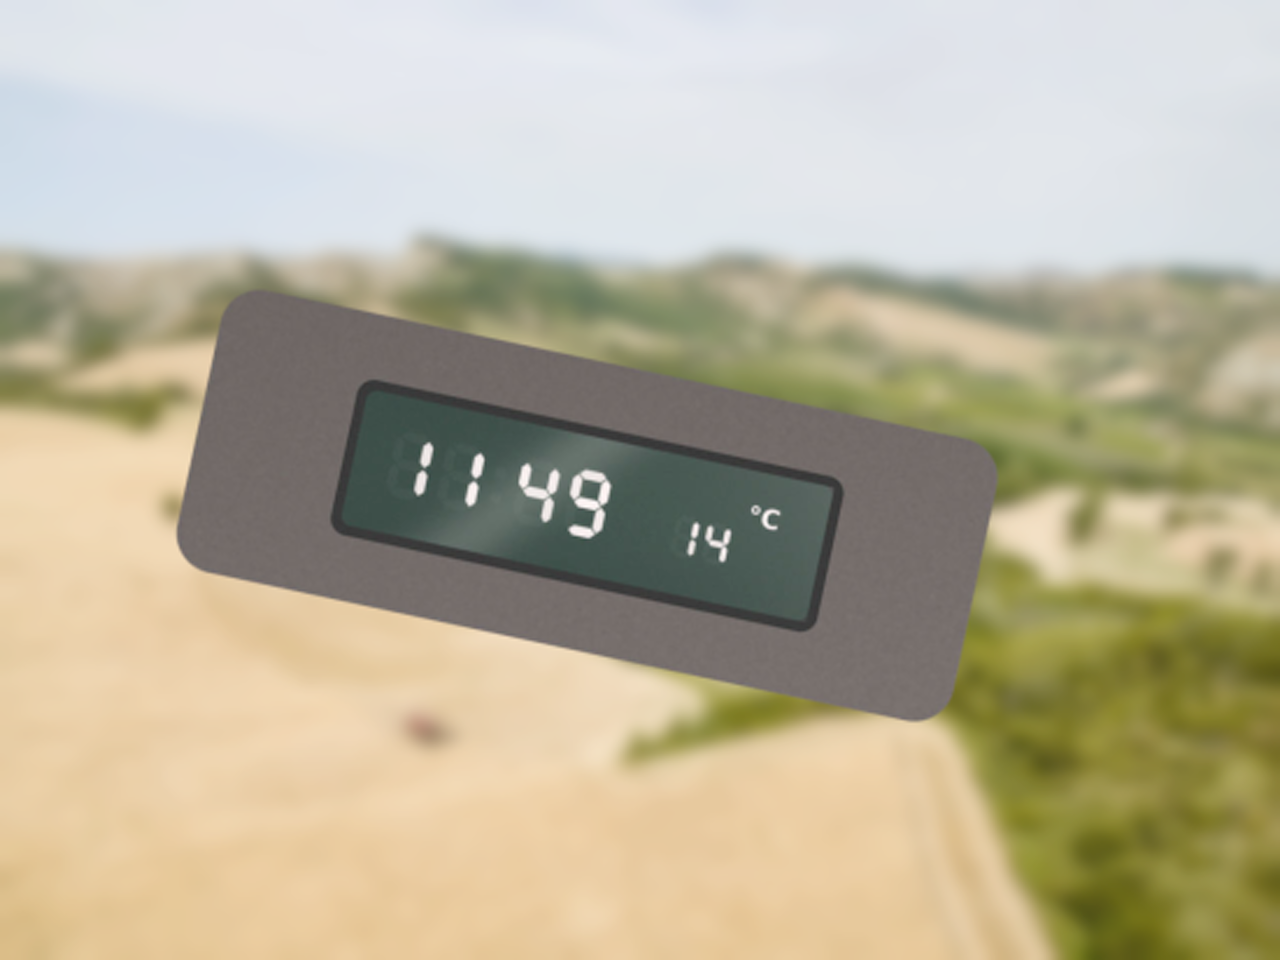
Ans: 11:49
